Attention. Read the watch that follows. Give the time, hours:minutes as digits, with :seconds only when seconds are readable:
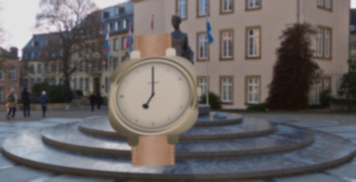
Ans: 7:00
